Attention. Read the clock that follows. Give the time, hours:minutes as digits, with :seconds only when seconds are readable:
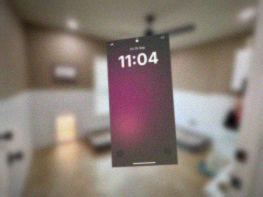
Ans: 11:04
